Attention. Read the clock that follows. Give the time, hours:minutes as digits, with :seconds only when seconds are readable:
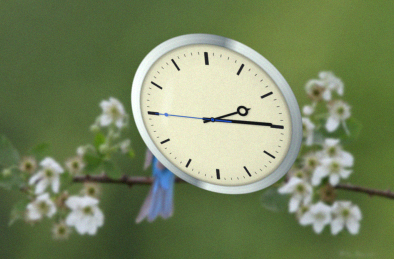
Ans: 2:14:45
